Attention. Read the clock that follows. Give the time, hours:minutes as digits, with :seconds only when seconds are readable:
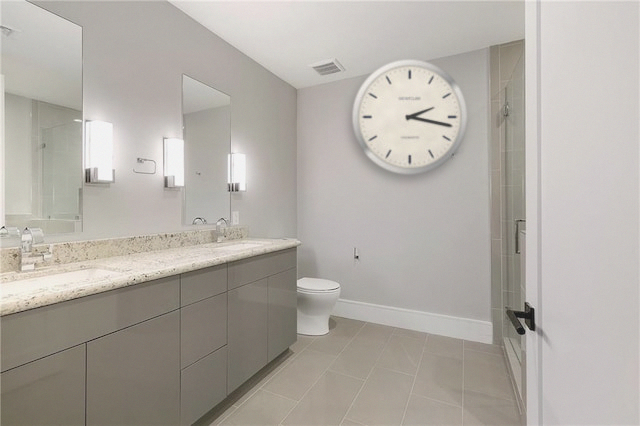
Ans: 2:17
